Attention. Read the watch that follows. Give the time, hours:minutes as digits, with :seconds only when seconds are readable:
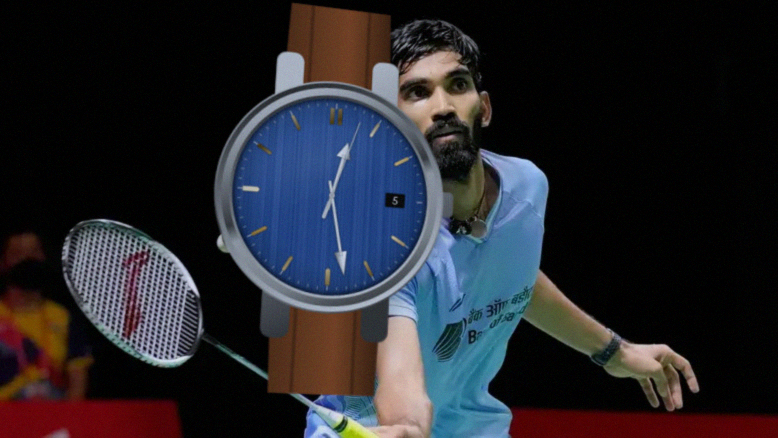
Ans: 12:28:03
